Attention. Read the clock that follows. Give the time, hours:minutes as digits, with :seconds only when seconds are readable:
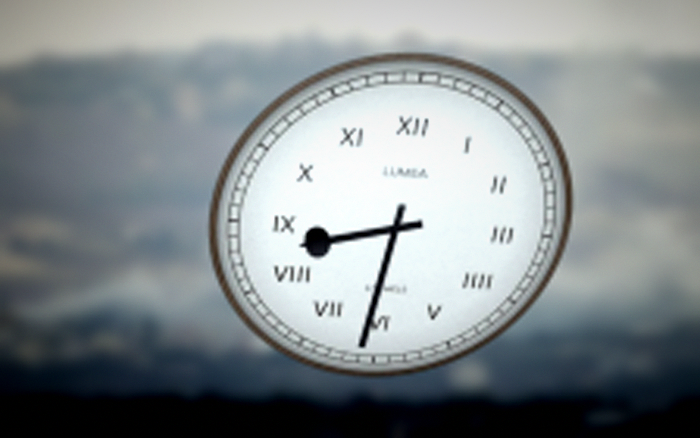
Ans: 8:31
